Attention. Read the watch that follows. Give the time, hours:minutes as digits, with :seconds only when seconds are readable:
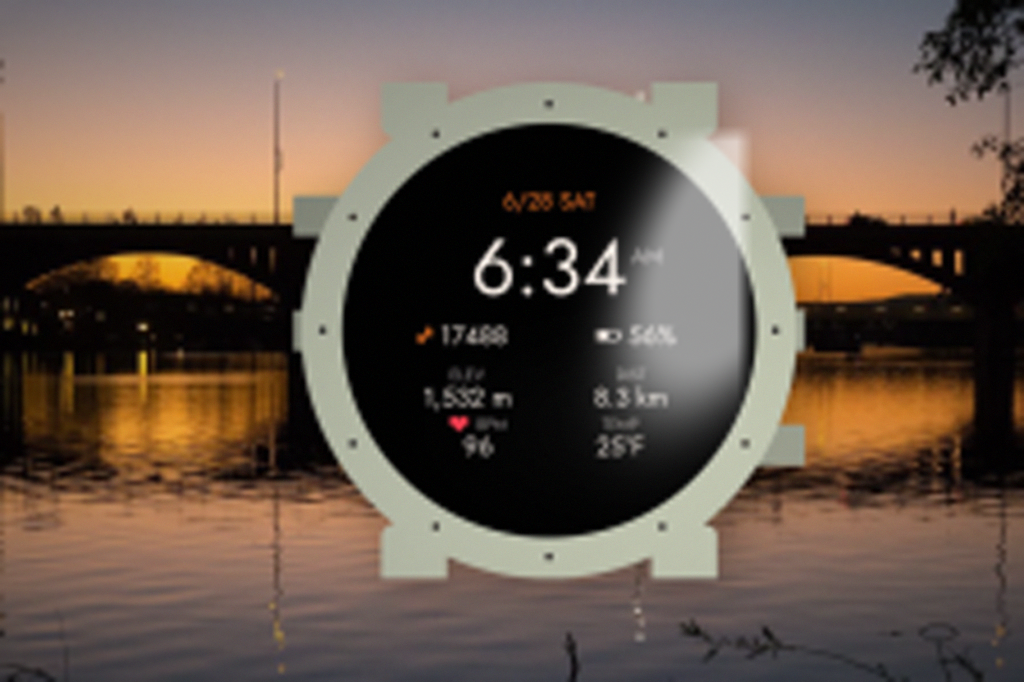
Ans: 6:34
